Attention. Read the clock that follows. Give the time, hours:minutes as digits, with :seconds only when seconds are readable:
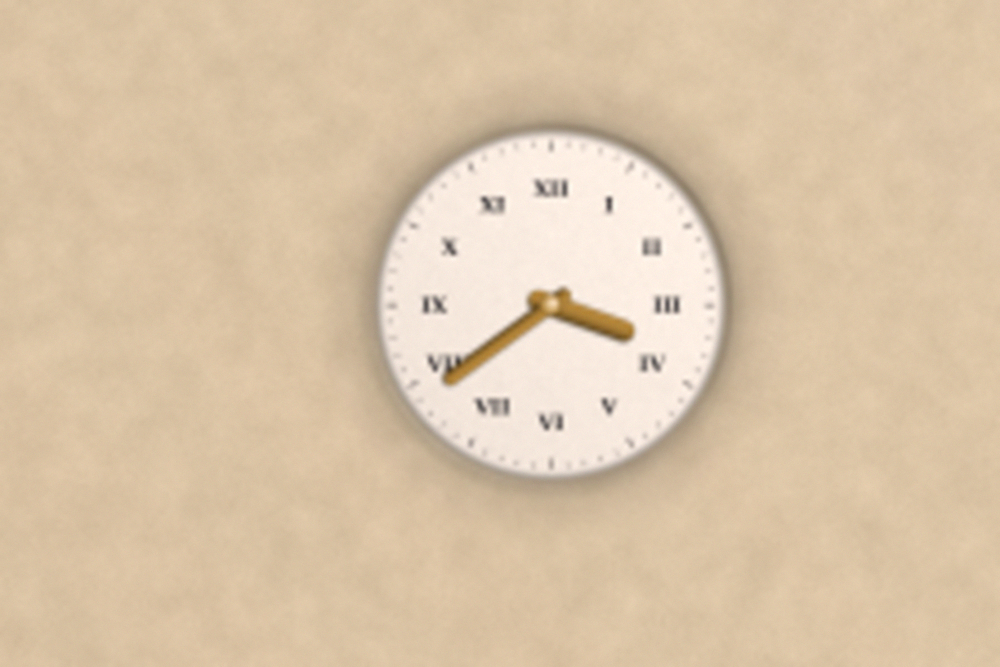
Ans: 3:39
